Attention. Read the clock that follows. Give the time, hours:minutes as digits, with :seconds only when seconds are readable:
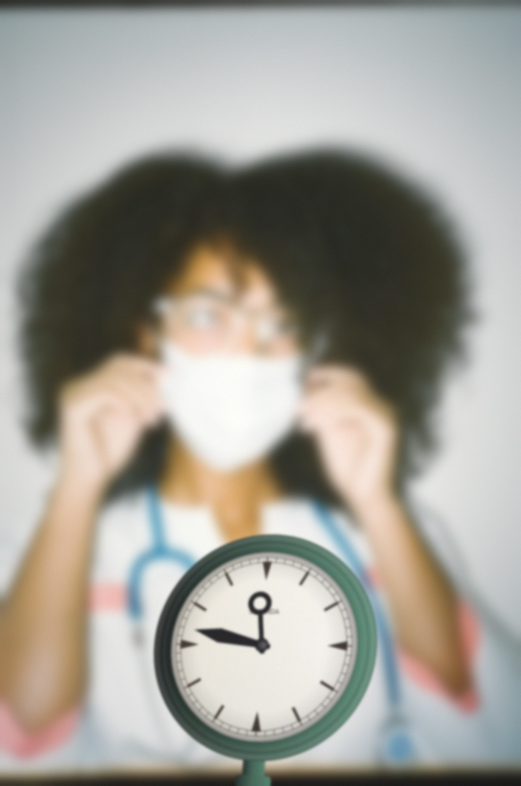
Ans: 11:47
